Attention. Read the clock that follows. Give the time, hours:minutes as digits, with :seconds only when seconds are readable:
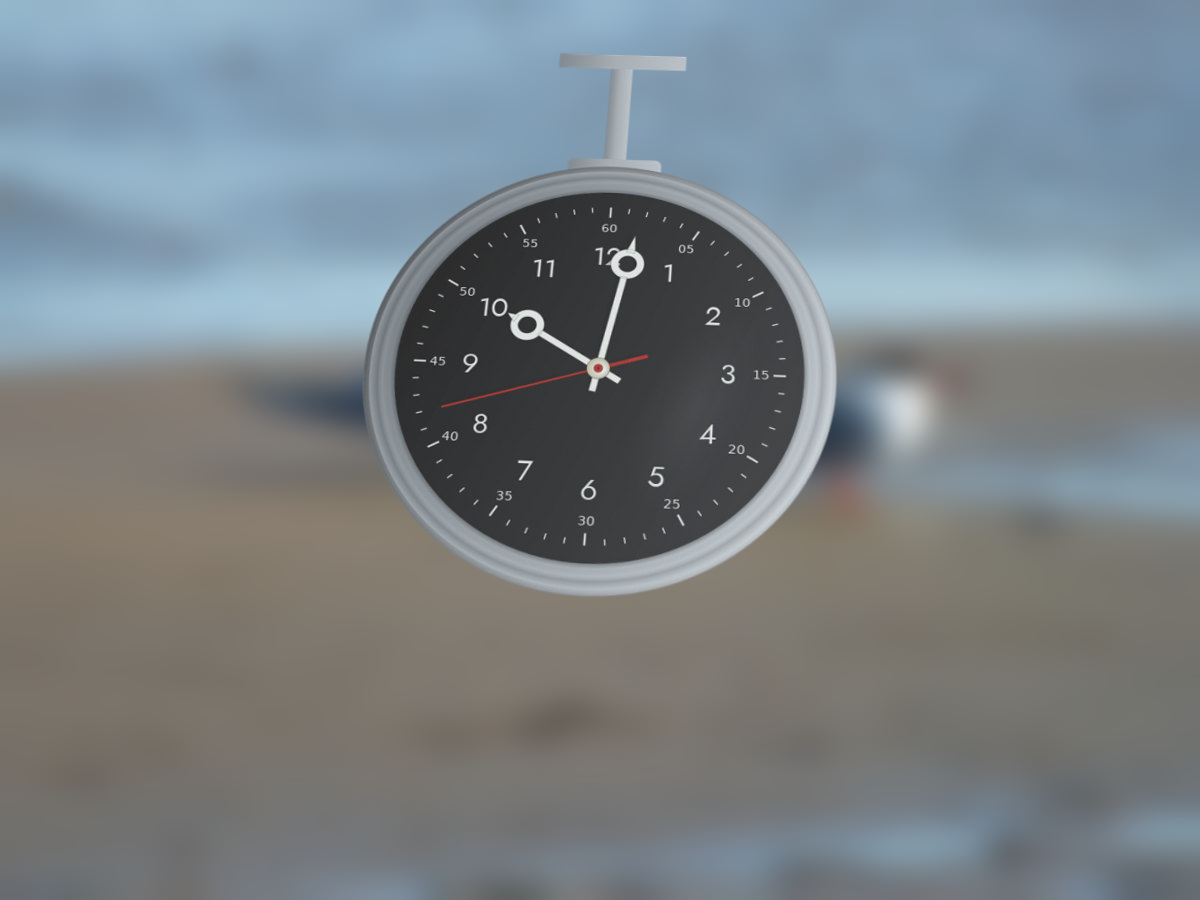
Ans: 10:01:42
